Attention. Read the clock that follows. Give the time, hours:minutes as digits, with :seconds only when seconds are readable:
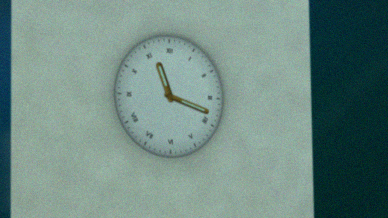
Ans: 11:18
